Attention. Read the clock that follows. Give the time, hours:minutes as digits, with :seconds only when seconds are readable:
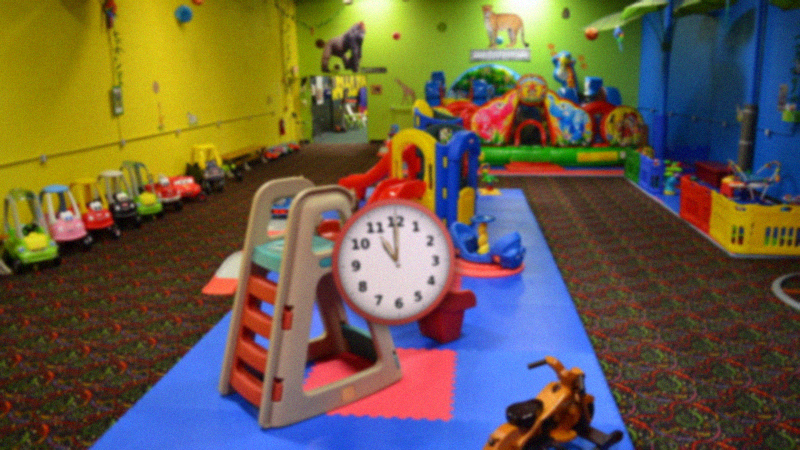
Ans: 11:00
